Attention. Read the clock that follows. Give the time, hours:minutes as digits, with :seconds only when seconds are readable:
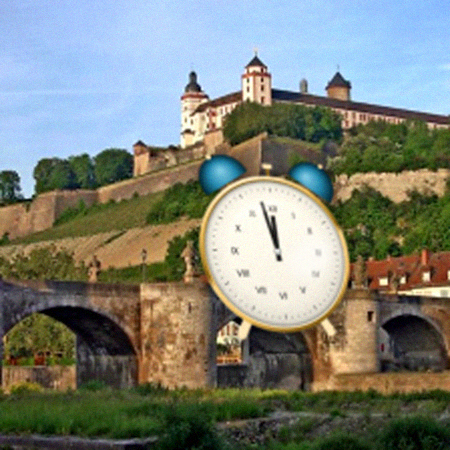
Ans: 11:58
